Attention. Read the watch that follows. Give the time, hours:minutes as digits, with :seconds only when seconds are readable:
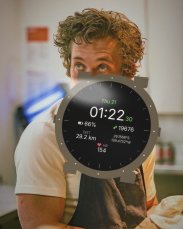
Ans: 1:22
